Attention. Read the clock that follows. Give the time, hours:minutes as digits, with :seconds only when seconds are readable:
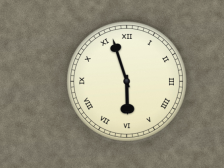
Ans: 5:57
